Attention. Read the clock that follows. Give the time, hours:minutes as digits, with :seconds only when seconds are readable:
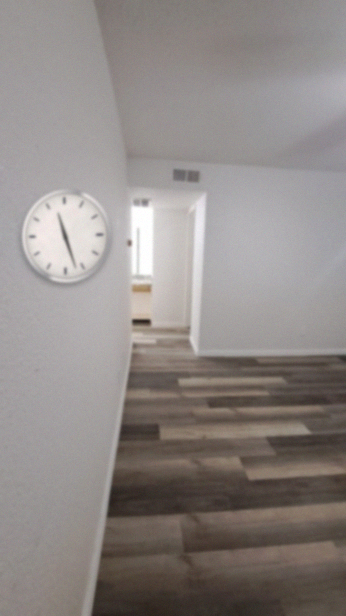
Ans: 11:27
